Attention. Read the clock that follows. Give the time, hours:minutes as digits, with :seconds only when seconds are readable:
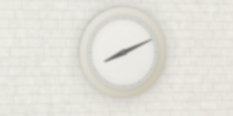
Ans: 8:11
